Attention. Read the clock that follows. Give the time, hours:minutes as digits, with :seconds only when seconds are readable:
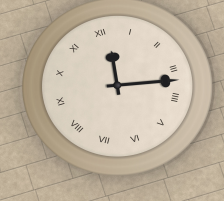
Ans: 12:17
